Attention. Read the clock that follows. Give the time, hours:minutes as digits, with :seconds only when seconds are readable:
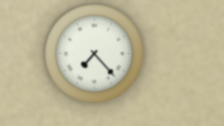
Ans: 7:23
